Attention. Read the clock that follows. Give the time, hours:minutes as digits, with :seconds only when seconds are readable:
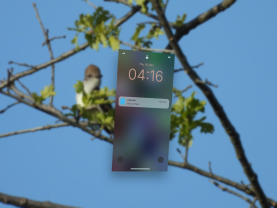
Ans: 4:16
